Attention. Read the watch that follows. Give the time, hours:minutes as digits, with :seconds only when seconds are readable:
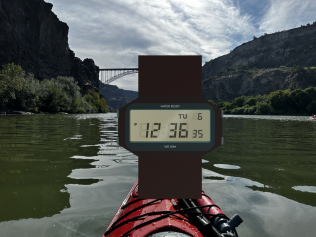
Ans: 12:36:35
